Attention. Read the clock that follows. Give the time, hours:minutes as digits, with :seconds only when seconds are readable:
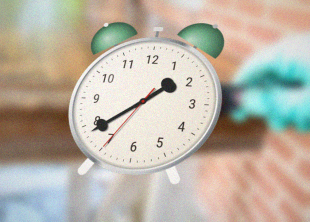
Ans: 1:38:35
